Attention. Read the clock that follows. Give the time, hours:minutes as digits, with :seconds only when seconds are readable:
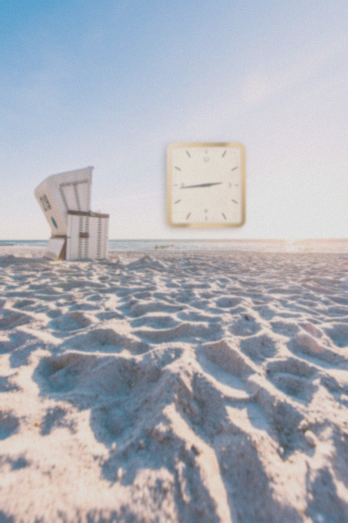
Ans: 2:44
